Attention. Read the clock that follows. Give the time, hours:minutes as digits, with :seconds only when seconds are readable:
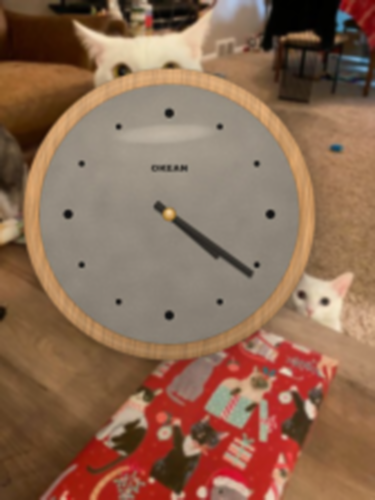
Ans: 4:21
